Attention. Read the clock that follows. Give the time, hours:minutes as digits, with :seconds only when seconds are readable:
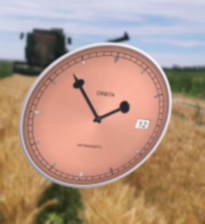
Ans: 1:53
